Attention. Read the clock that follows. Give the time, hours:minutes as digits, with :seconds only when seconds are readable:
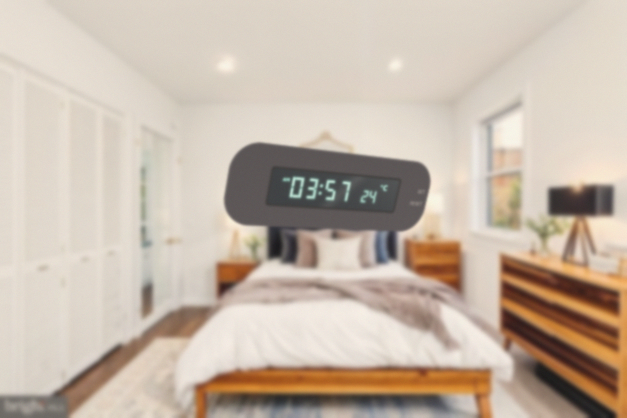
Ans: 3:57
